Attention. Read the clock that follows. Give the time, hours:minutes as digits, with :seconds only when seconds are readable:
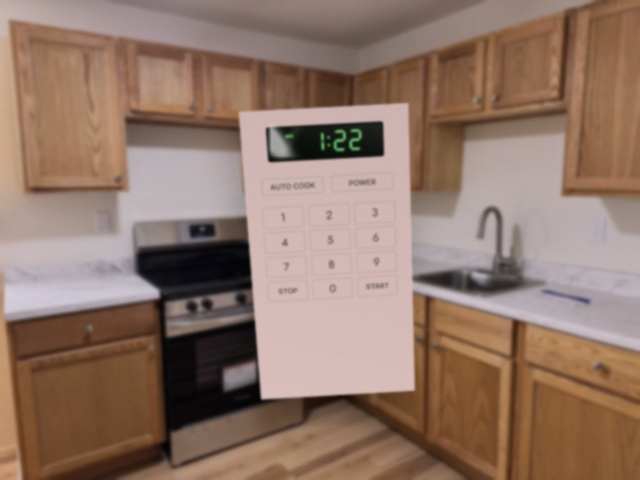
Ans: 1:22
